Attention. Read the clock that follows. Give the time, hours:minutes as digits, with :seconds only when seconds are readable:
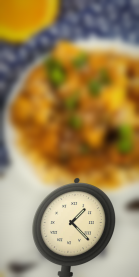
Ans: 1:22
